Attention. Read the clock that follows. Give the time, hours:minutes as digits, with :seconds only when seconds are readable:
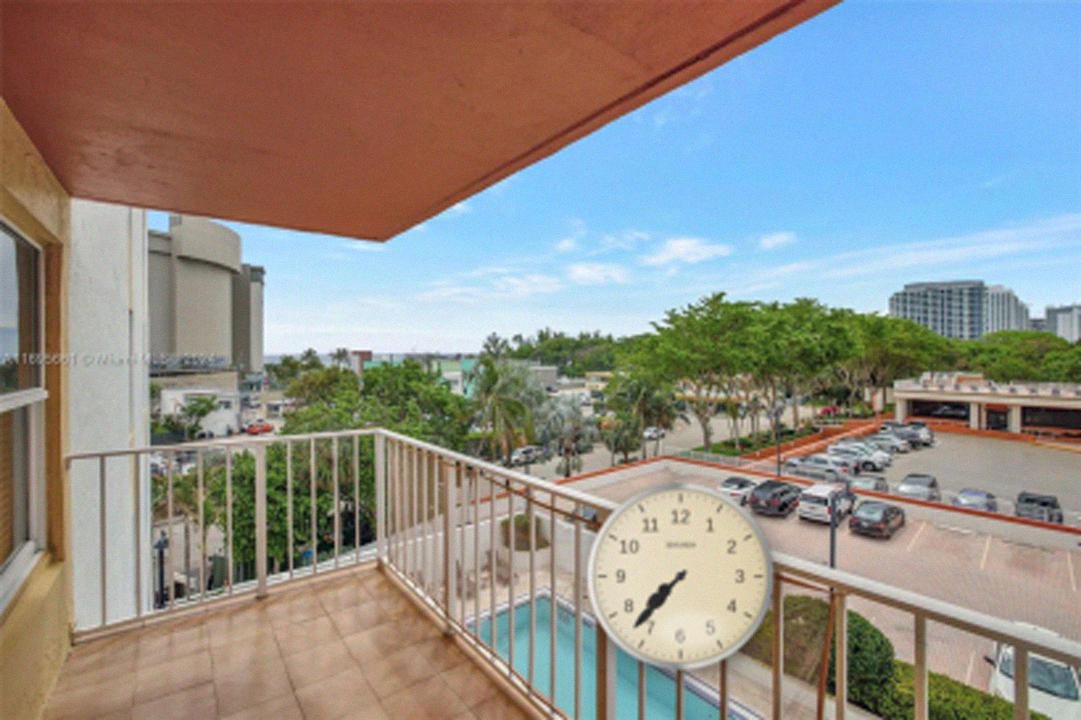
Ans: 7:37
